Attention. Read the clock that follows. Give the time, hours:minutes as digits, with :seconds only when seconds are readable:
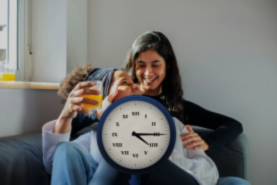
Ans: 4:15
